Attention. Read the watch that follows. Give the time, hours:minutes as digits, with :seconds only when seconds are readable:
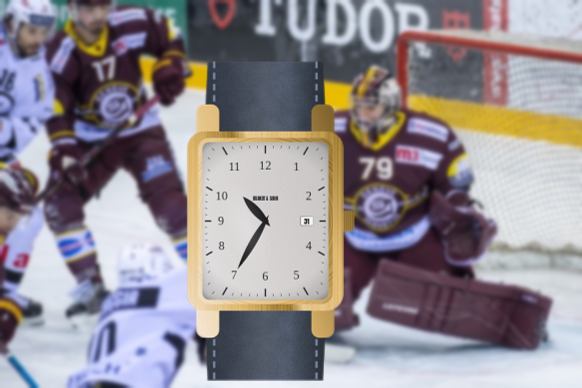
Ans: 10:35
